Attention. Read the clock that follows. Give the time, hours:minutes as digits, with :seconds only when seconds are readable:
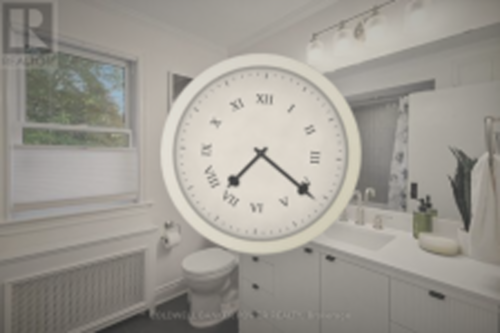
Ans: 7:21
